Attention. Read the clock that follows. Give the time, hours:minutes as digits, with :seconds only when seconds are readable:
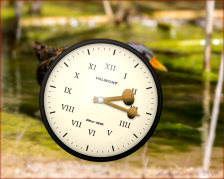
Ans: 2:16
